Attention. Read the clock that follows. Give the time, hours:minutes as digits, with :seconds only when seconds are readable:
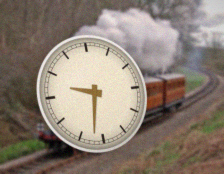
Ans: 9:32
